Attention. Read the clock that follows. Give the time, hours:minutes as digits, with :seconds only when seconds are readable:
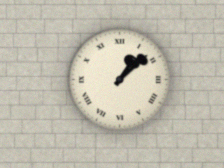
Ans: 1:08
